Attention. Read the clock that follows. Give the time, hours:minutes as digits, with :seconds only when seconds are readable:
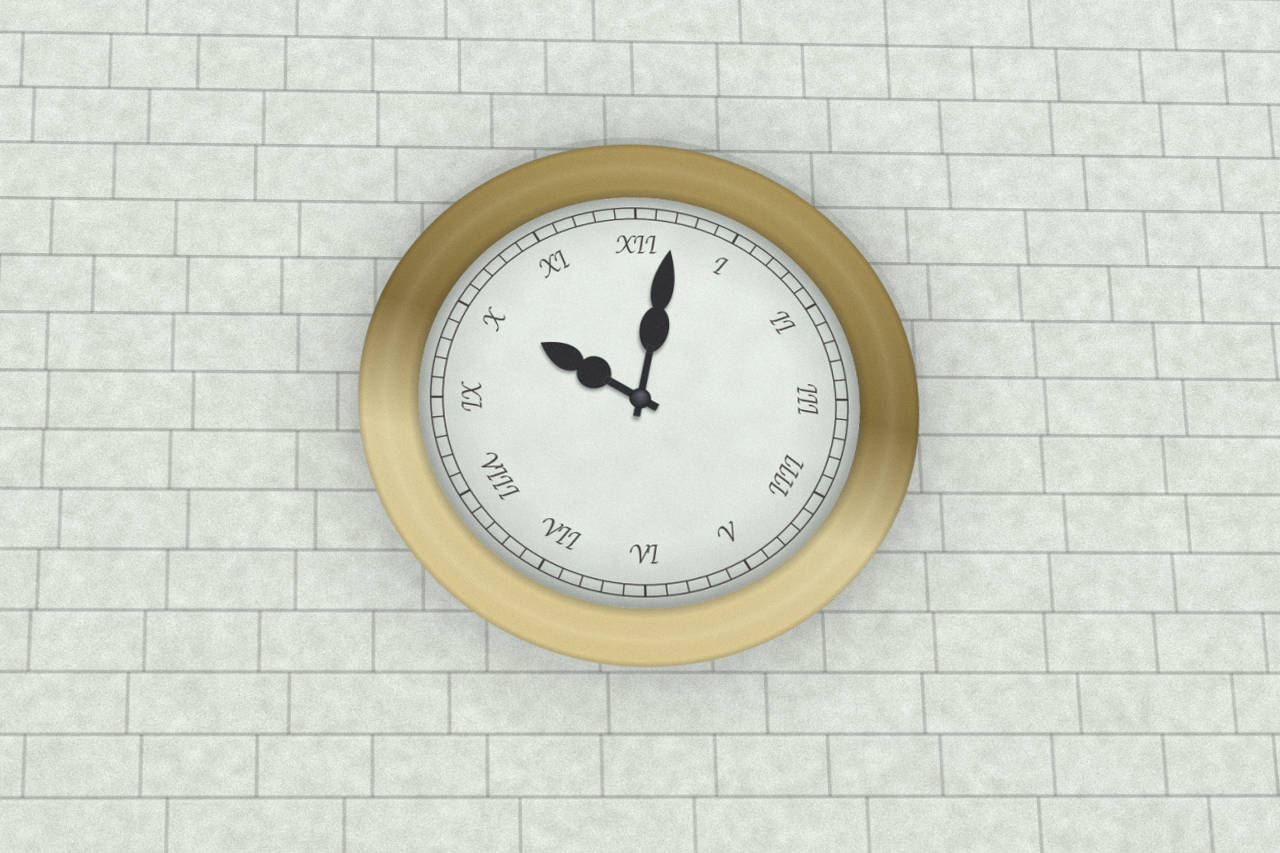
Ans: 10:02
